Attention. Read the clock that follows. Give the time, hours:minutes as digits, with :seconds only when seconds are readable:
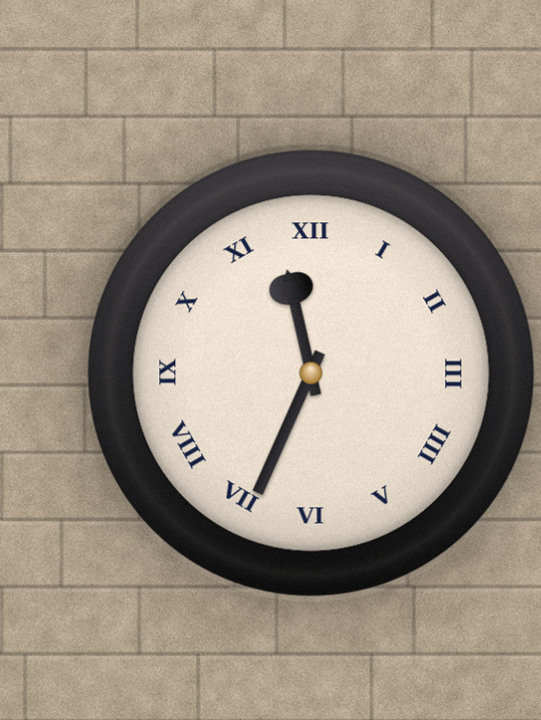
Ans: 11:34
